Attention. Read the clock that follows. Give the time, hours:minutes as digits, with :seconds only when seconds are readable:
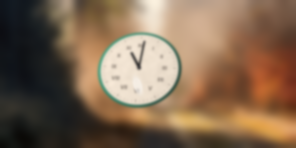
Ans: 11:01
